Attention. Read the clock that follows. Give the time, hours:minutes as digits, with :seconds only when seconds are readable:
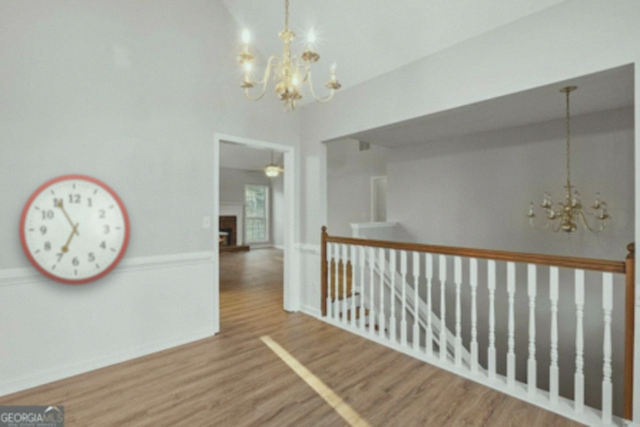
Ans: 6:55
